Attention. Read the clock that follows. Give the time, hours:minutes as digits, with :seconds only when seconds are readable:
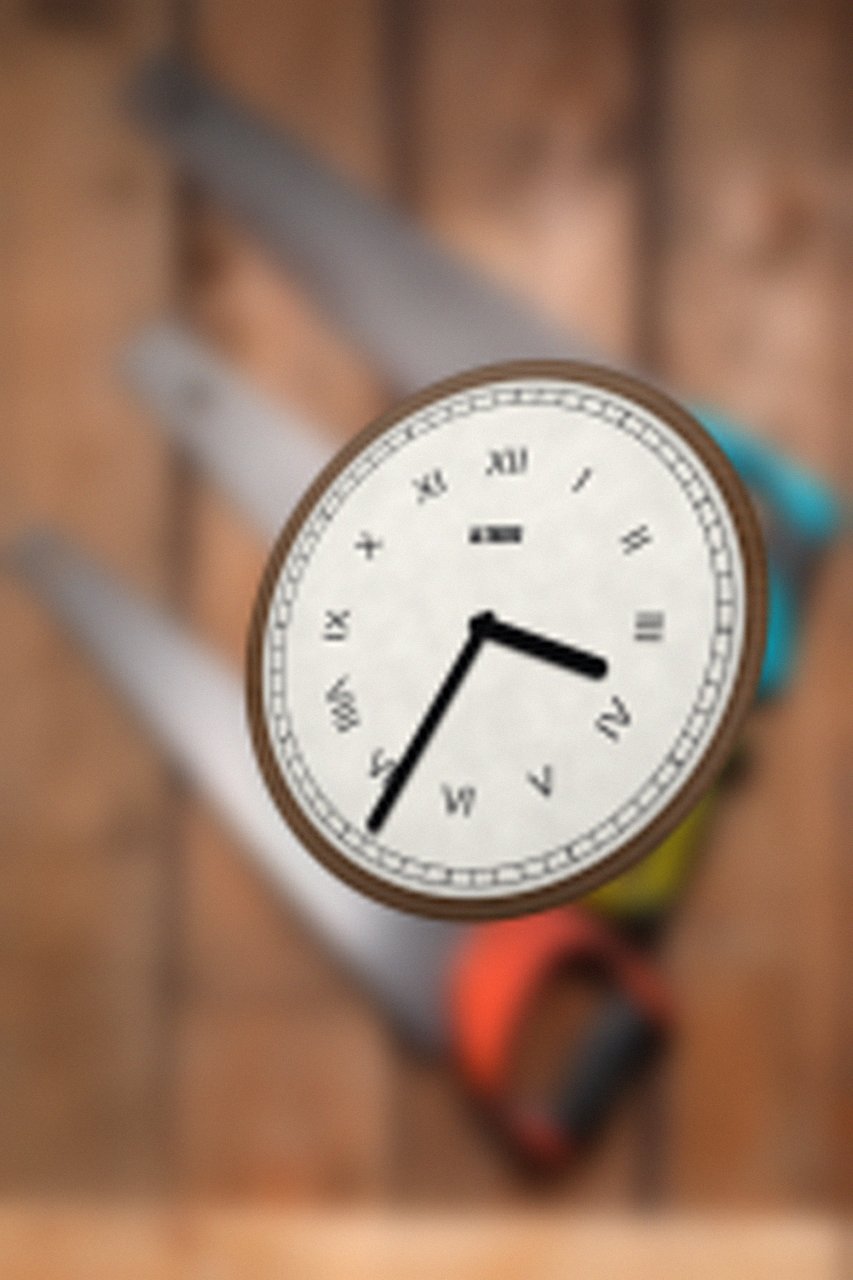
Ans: 3:34
